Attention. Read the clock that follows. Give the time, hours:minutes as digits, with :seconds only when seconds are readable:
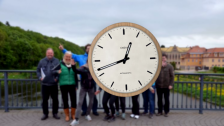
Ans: 12:42
